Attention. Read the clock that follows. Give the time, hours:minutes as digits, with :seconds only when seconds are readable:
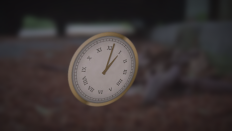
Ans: 1:01
